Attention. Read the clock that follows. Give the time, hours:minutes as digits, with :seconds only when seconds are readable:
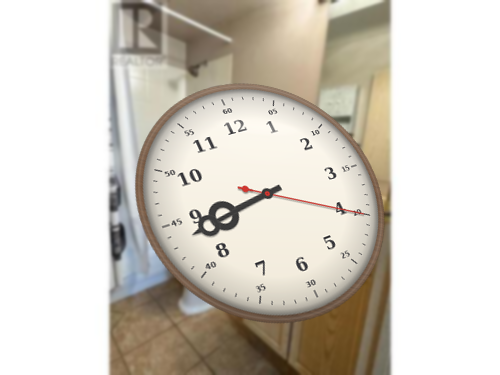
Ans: 8:43:20
